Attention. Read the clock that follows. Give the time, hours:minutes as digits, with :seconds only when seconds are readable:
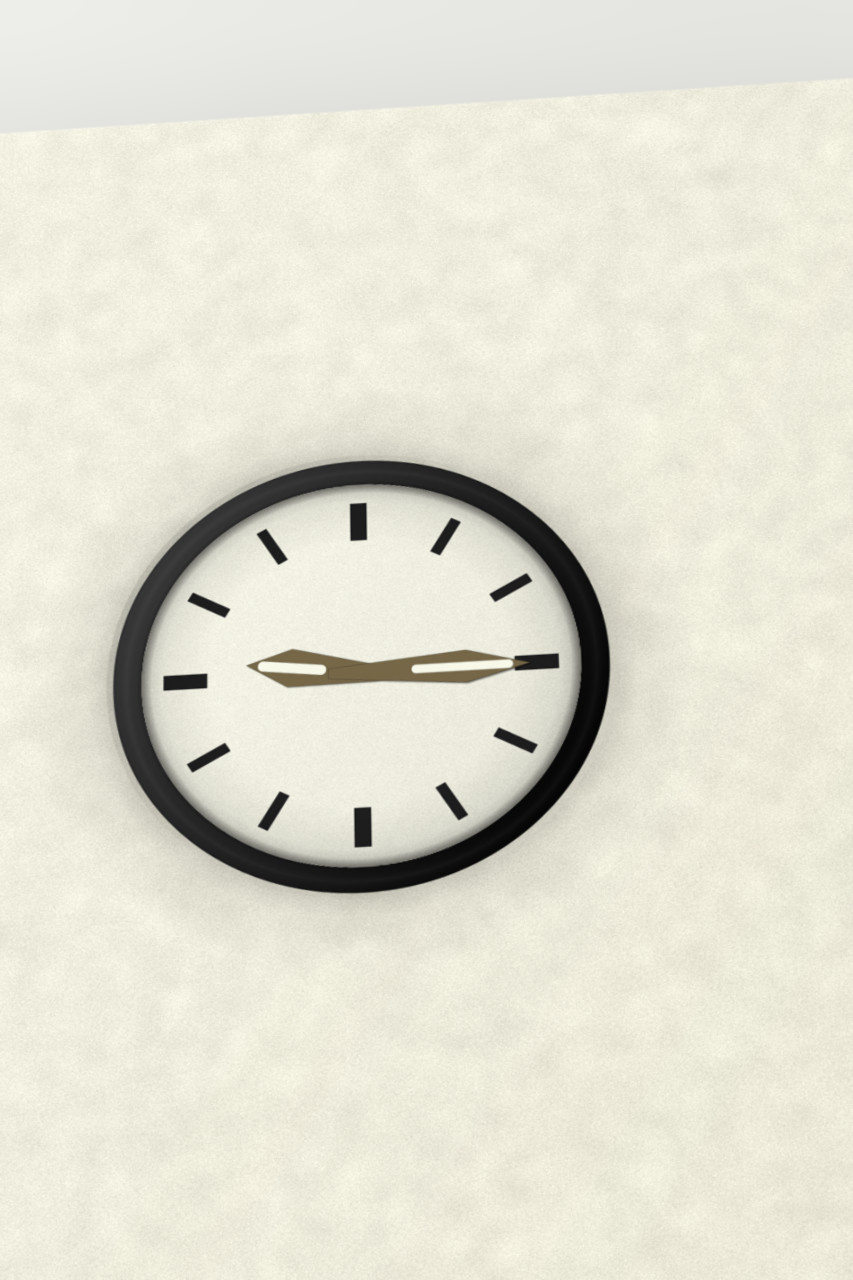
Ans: 9:15
